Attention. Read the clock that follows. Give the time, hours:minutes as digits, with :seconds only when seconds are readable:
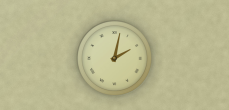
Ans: 2:02
